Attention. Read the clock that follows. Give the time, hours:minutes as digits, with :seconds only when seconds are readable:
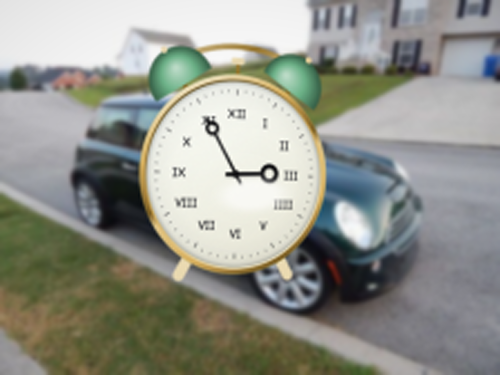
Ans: 2:55
